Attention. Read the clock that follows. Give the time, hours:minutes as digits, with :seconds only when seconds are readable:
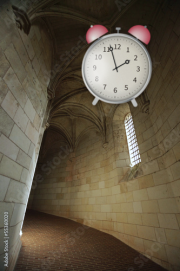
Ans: 1:57
